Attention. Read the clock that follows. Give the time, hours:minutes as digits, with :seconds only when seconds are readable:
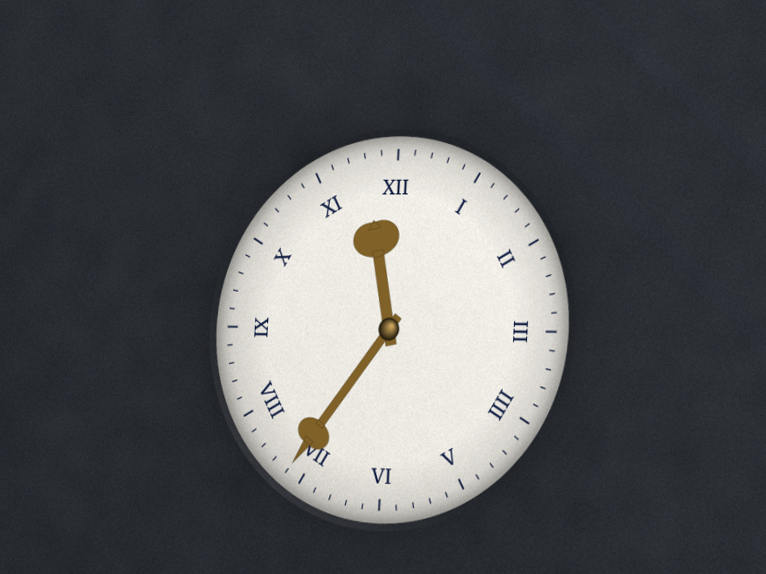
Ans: 11:36
